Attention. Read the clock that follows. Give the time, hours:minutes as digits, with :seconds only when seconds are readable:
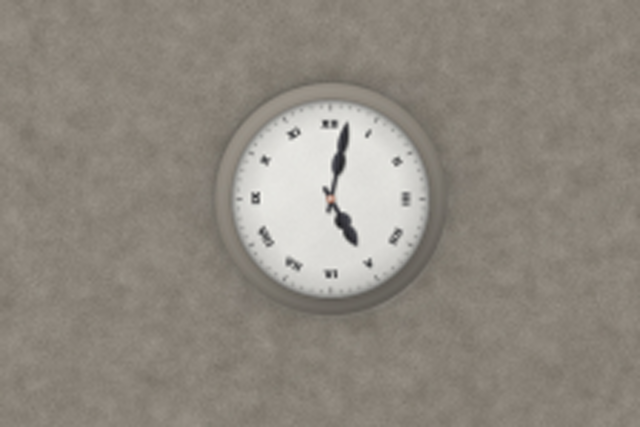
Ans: 5:02
